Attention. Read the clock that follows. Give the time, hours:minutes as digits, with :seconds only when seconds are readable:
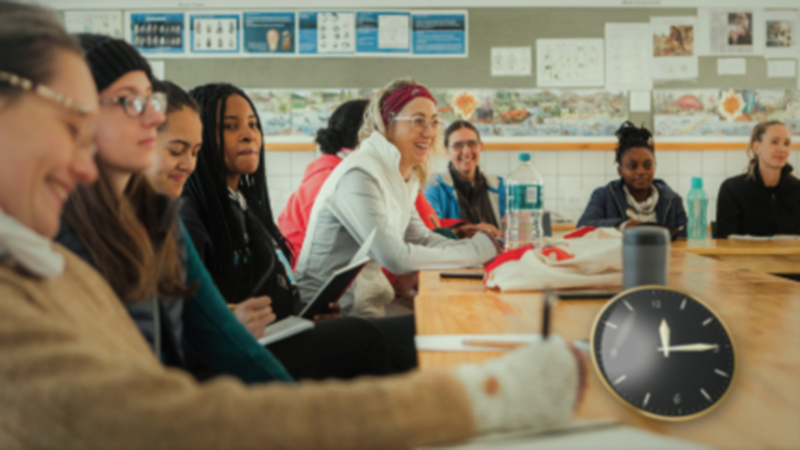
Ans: 12:15
